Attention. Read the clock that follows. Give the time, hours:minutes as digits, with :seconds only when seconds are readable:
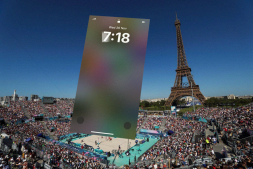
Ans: 7:18
